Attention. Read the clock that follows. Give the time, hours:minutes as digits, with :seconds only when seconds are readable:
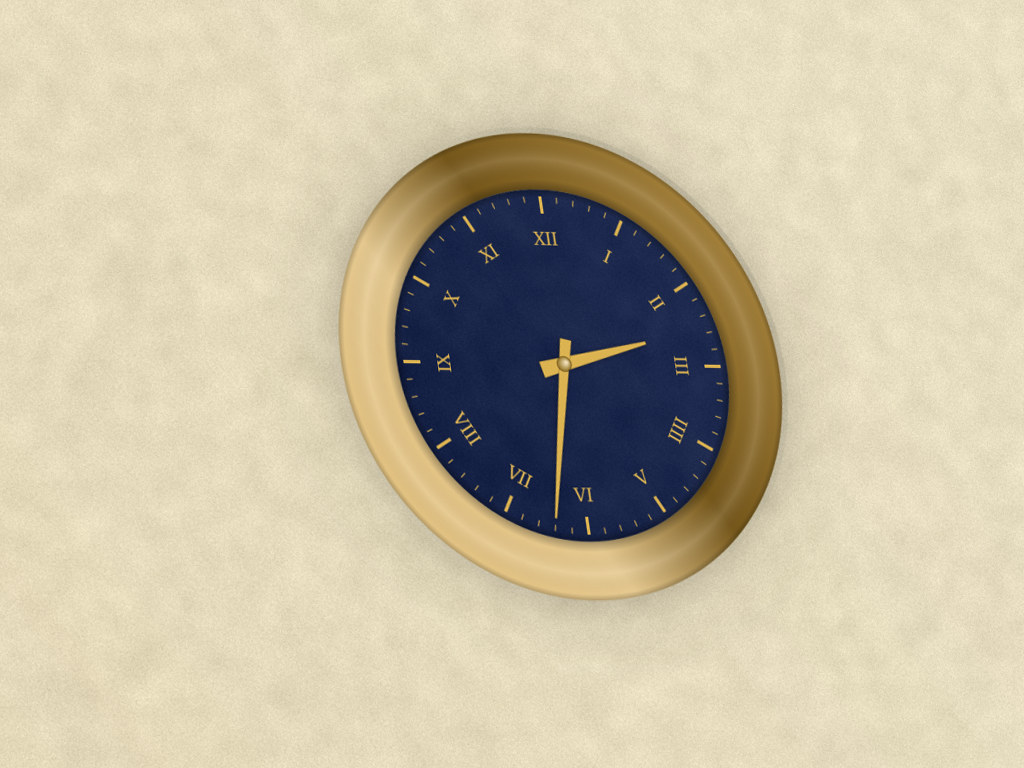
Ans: 2:32
